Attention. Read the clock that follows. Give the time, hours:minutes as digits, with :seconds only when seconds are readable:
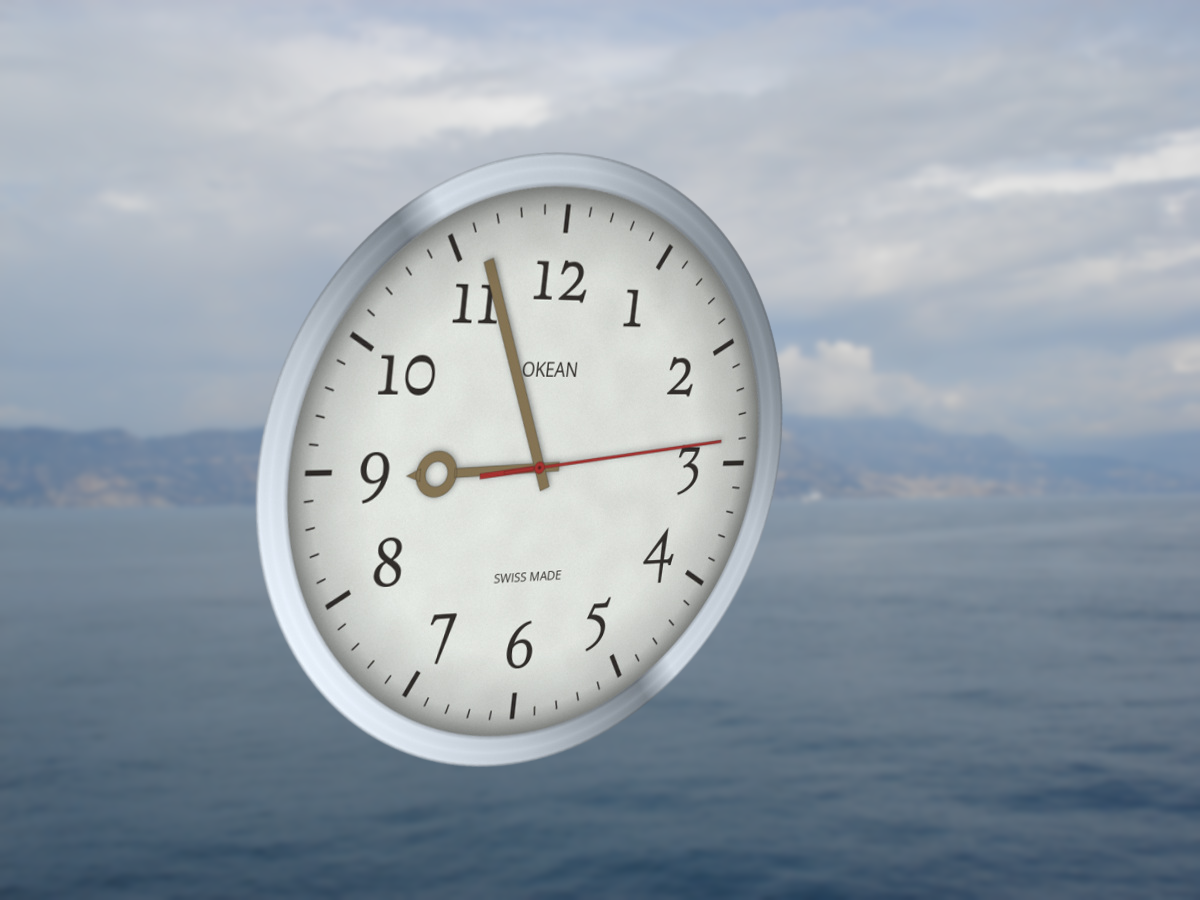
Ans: 8:56:14
